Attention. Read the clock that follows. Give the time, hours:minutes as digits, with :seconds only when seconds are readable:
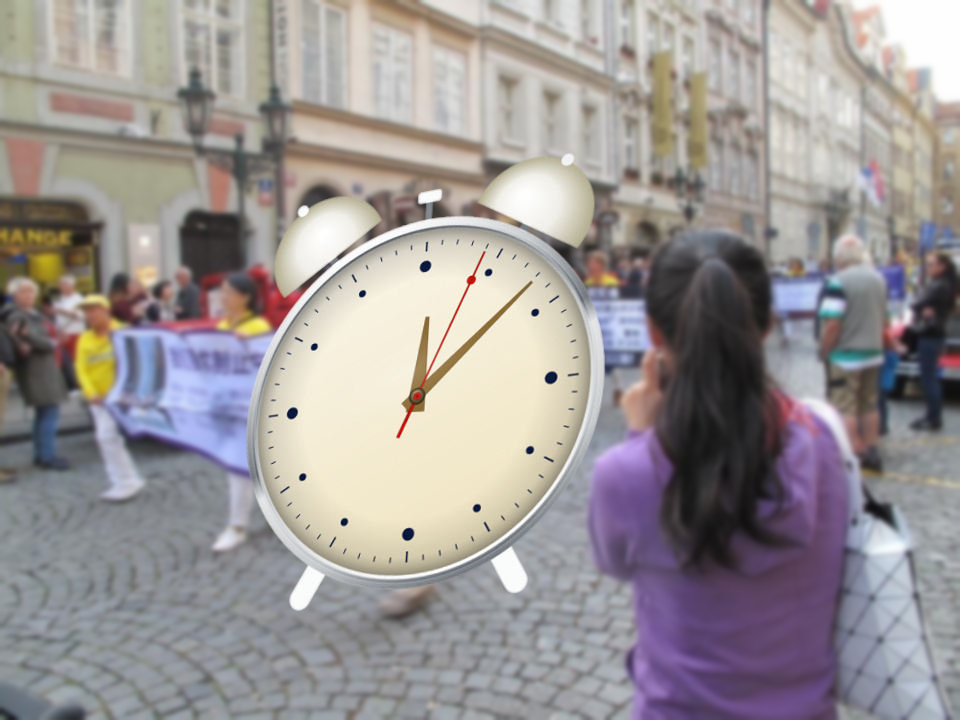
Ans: 12:08:04
